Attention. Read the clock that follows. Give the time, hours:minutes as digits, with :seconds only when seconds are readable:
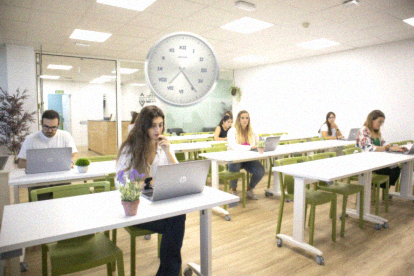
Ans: 7:24
